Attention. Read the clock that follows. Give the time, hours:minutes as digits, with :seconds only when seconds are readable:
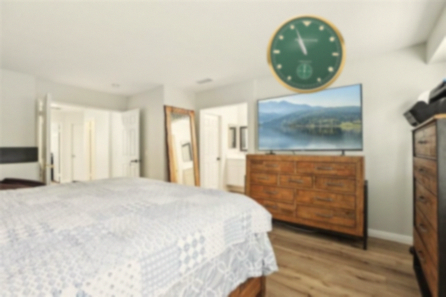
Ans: 10:56
